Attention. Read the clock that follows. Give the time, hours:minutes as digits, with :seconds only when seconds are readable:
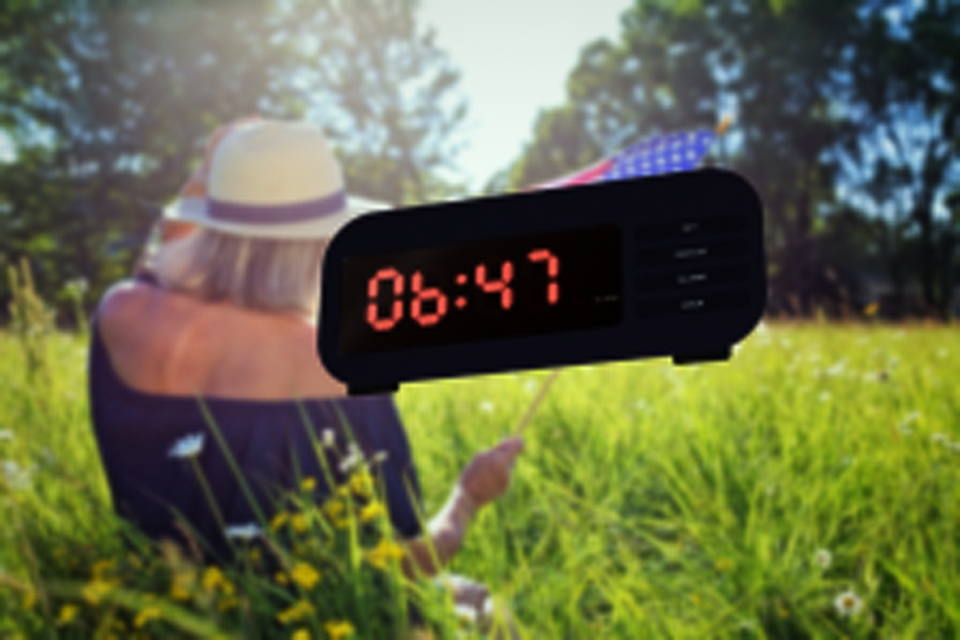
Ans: 6:47
